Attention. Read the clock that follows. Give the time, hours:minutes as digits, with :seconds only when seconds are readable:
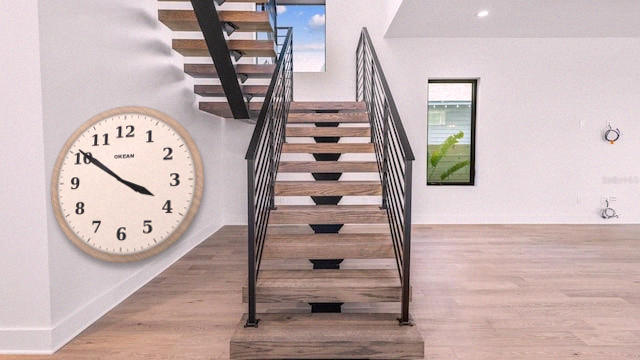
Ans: 3:50:51
